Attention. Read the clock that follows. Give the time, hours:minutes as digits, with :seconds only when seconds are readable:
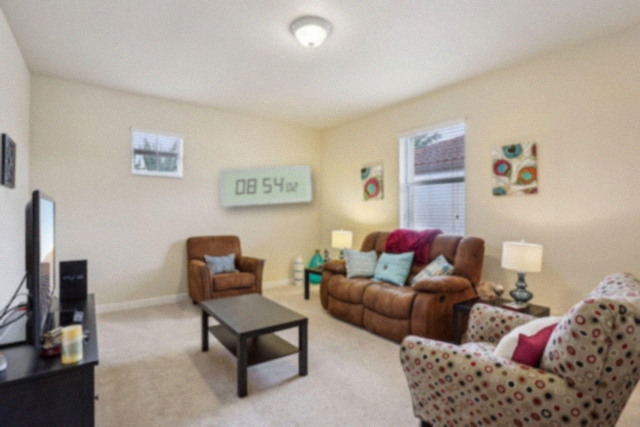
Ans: 8:54
